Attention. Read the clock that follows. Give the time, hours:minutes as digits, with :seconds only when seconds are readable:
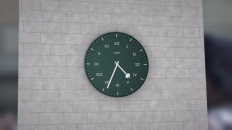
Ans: 4:34
